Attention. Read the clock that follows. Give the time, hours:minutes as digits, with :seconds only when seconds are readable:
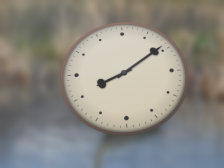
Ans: 8:09
